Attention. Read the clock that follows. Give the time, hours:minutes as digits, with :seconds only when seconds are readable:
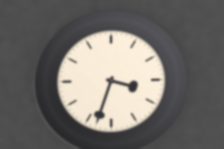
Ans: 3:33
